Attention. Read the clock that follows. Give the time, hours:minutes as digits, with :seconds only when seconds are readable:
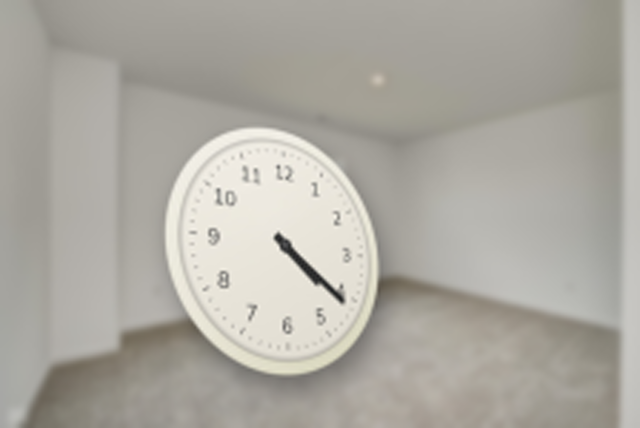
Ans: 4:21
